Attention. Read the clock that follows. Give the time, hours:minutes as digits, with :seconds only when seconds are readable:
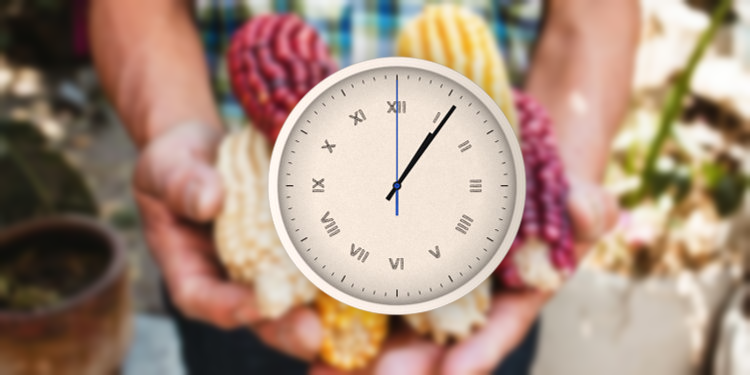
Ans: 1:06:00
